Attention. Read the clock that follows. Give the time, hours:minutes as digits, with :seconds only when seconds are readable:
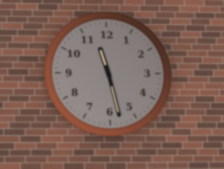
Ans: 11:28
